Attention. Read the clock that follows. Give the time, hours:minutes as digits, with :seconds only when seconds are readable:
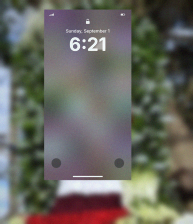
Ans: 6:21
